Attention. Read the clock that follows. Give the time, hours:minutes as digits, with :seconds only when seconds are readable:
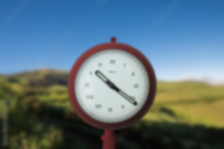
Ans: 10:21
